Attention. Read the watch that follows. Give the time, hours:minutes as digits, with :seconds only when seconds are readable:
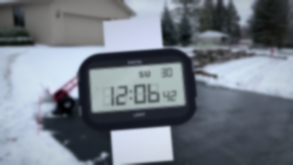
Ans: 12:06
